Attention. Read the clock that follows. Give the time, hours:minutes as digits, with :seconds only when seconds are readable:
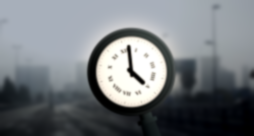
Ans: 5:02
